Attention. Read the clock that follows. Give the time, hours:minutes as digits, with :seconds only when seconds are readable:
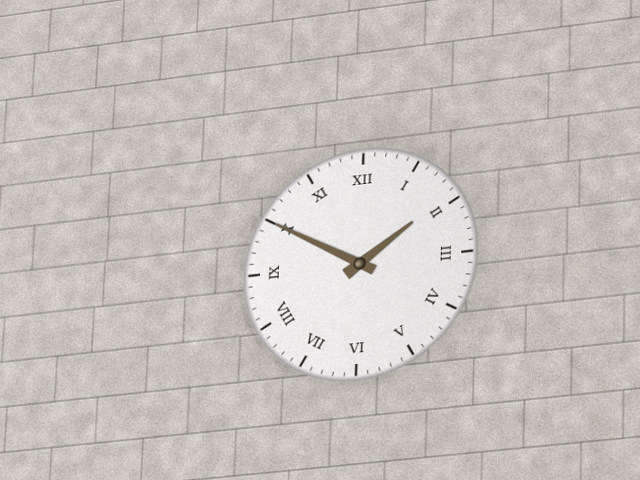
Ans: 1:50
